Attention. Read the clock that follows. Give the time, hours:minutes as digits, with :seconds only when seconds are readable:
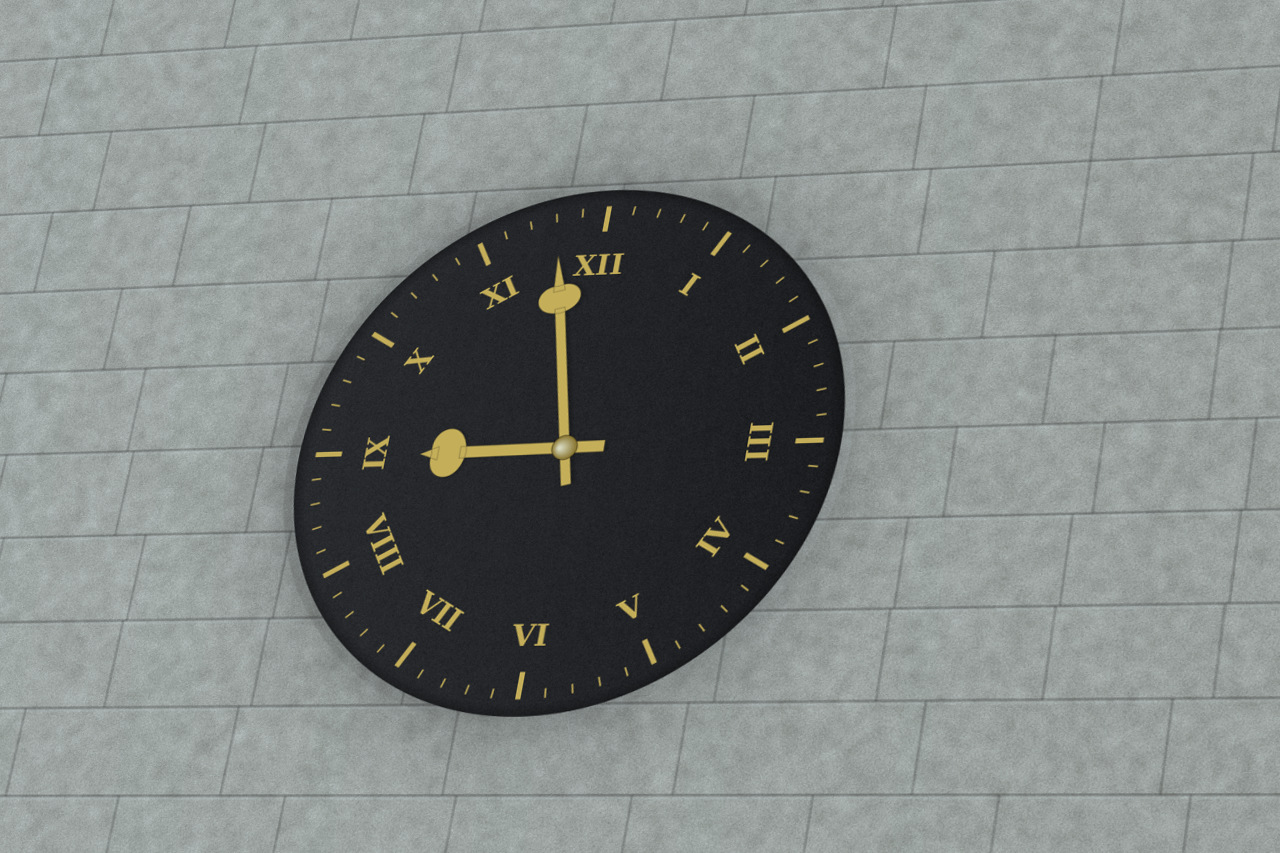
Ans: 8:58
